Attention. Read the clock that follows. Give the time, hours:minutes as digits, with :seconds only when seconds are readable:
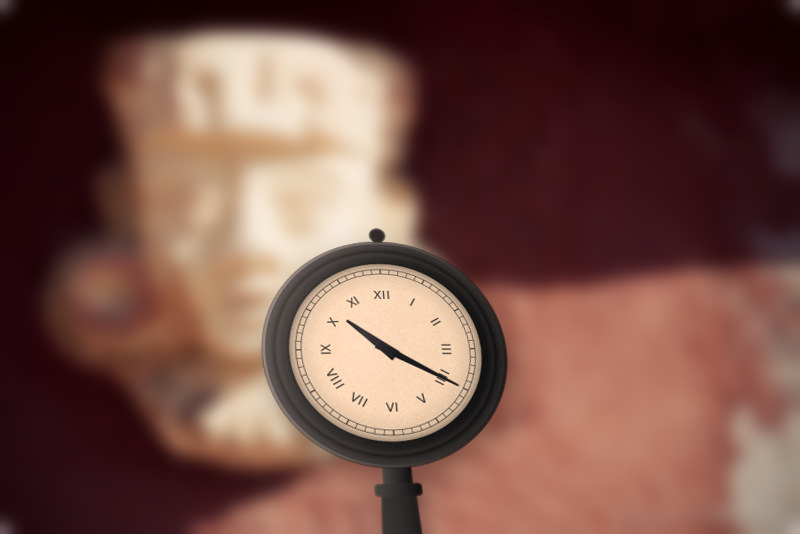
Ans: 10:20
